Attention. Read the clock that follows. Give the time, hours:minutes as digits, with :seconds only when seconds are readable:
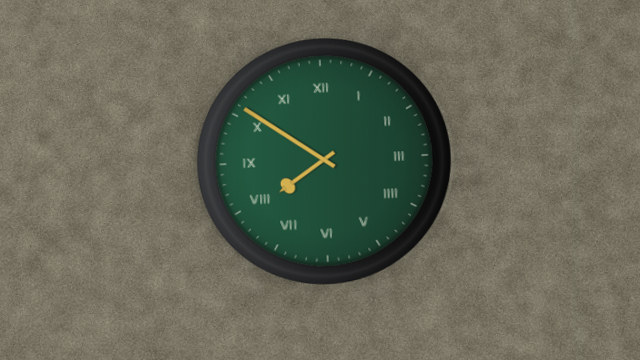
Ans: 7:51
